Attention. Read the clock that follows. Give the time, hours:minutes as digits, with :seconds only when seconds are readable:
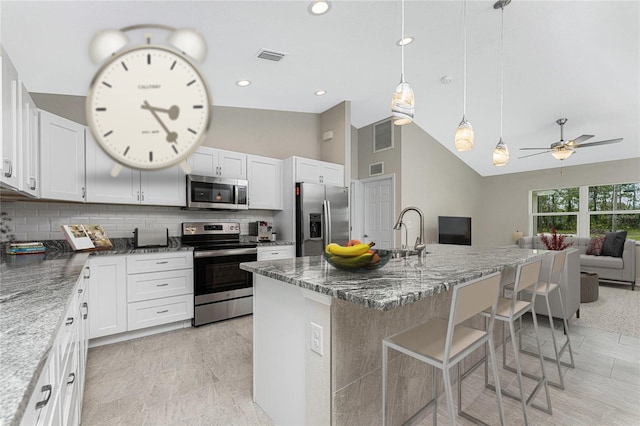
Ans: 3:24
